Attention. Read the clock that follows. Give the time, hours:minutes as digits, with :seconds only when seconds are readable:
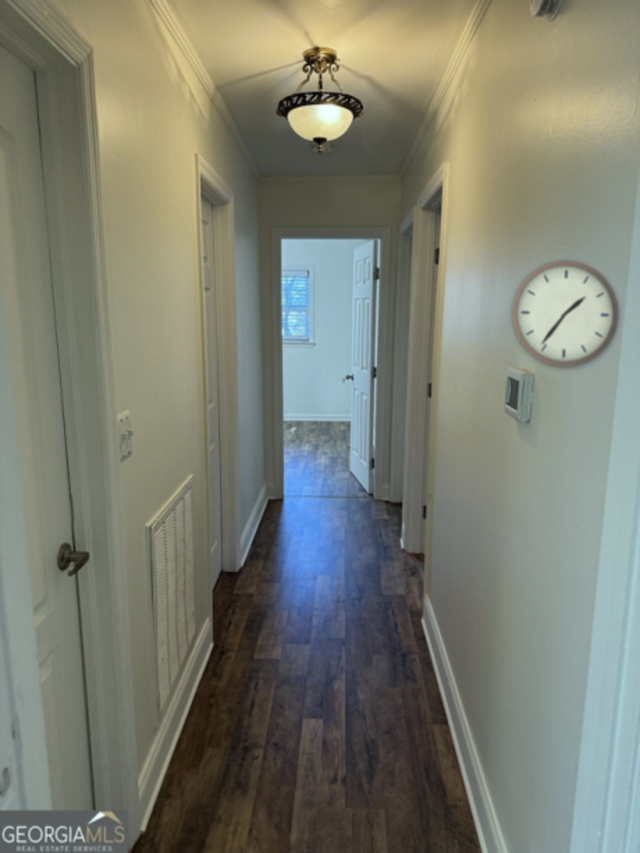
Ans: 1:36
